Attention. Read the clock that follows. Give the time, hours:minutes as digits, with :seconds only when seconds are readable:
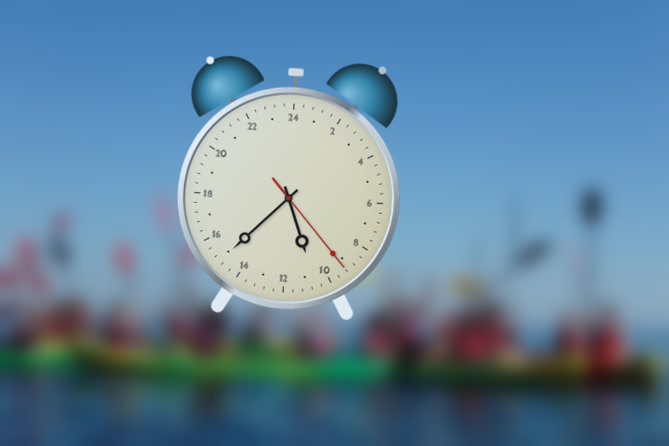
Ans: 10:37:23
